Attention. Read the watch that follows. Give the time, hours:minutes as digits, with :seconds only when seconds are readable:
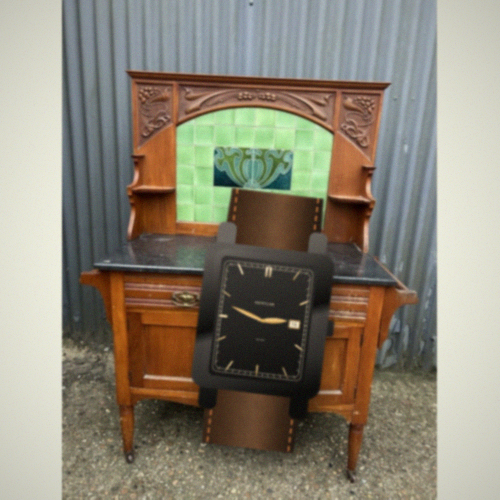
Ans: 2:48
